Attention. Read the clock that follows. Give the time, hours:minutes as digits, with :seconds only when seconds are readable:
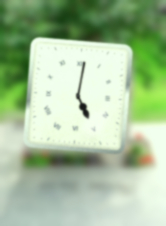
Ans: 5:01
